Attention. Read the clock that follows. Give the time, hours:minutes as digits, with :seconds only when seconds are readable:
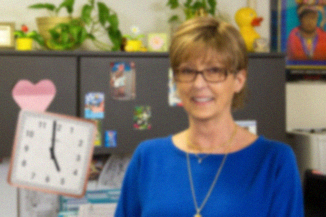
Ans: 4:59
